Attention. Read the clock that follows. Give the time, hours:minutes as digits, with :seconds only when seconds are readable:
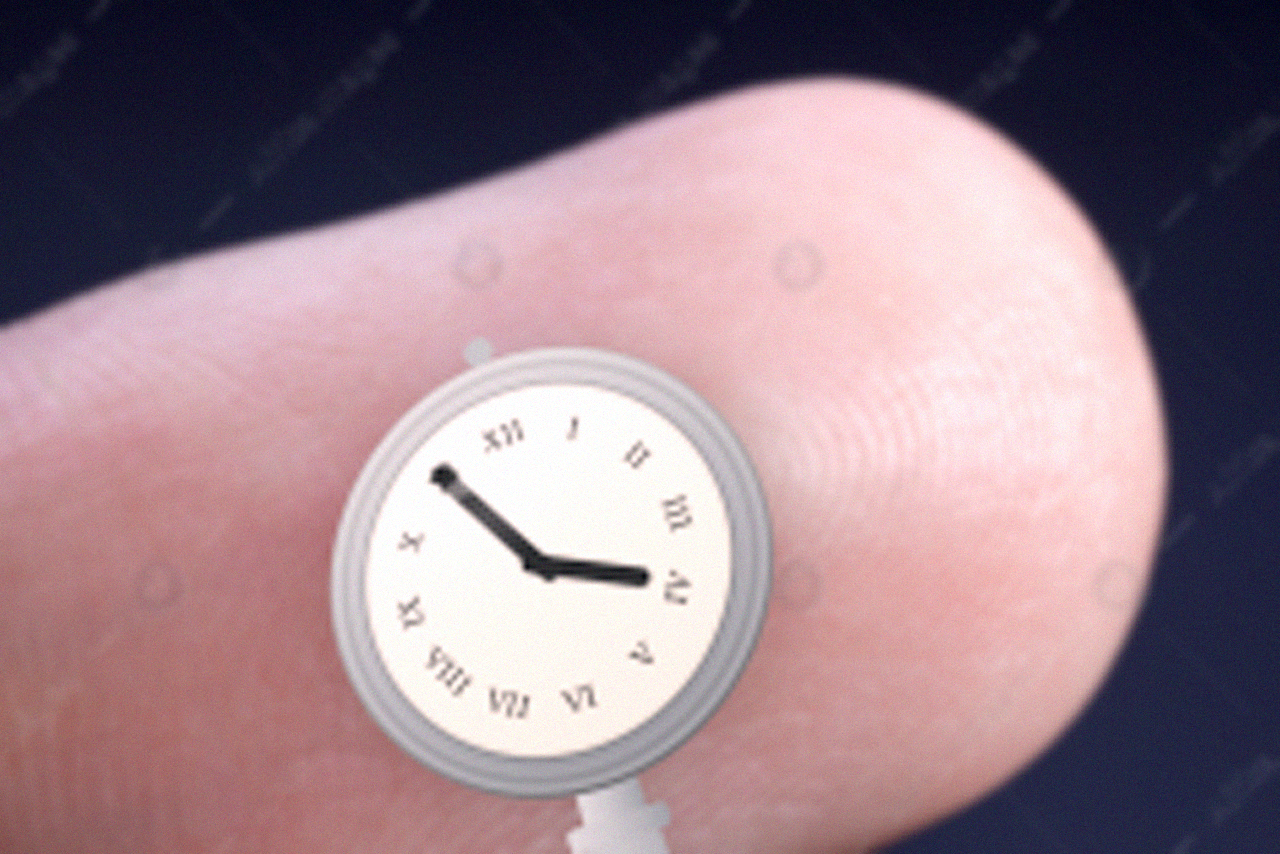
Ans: 3:55
